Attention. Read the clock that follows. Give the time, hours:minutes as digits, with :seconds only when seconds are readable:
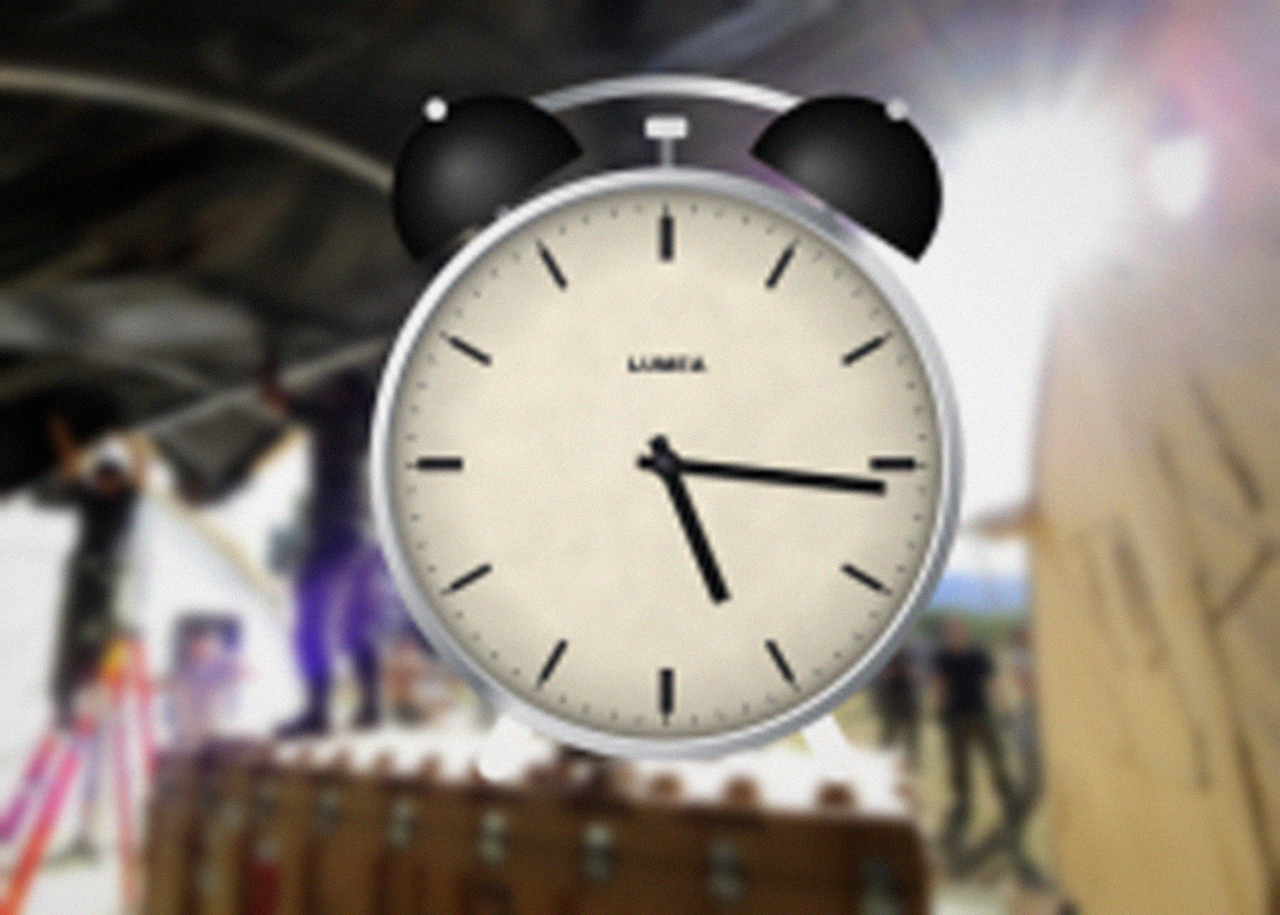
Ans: 5:16
